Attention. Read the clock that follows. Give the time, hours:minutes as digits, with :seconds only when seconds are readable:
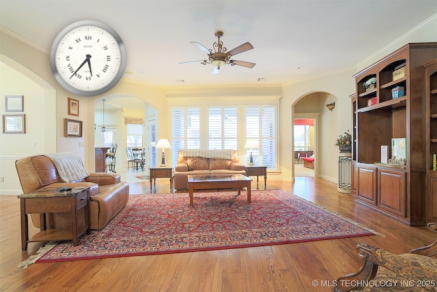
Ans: 5:37
